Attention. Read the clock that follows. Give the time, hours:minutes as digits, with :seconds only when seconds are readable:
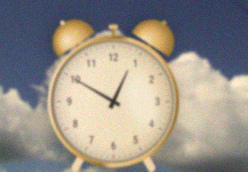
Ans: 12:50
